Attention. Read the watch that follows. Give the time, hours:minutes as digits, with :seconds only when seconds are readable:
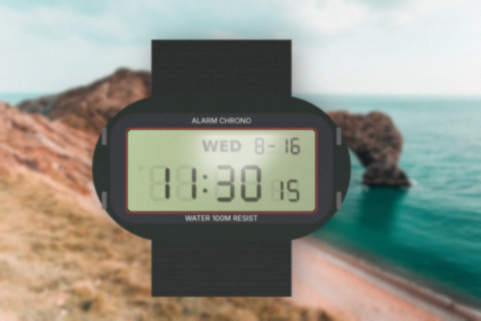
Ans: 11:30:15
